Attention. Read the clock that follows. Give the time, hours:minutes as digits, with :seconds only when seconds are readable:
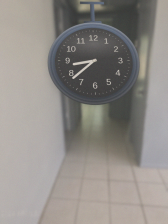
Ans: 8:38
